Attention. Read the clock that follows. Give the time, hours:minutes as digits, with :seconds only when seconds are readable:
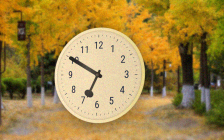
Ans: 6:50
